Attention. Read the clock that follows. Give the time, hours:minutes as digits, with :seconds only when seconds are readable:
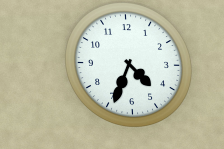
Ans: 4:34
